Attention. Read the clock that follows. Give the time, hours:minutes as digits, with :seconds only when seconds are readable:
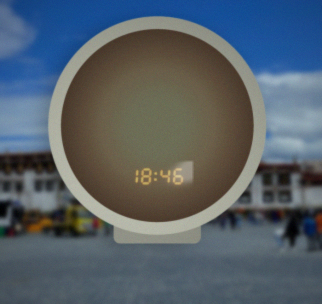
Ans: 18:46
